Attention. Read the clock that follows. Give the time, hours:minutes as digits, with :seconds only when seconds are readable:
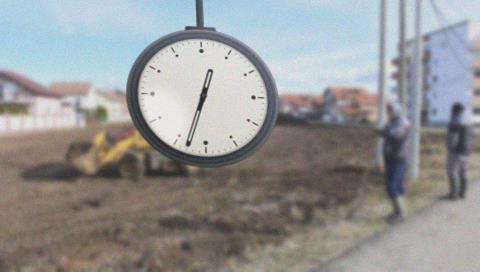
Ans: 12:33
